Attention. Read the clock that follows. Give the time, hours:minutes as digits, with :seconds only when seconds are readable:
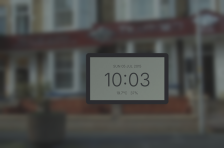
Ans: 10:03
